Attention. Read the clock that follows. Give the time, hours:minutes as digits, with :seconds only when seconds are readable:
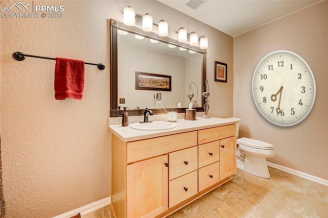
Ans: 7:32
